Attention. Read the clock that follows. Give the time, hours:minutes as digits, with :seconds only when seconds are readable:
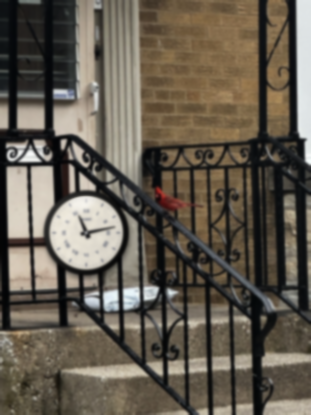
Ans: 11:13
